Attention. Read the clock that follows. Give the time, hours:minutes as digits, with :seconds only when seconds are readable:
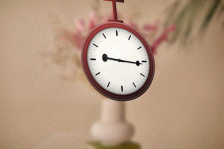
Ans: 9:16
